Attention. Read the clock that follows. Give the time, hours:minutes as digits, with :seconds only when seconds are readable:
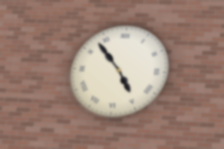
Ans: 4:53
